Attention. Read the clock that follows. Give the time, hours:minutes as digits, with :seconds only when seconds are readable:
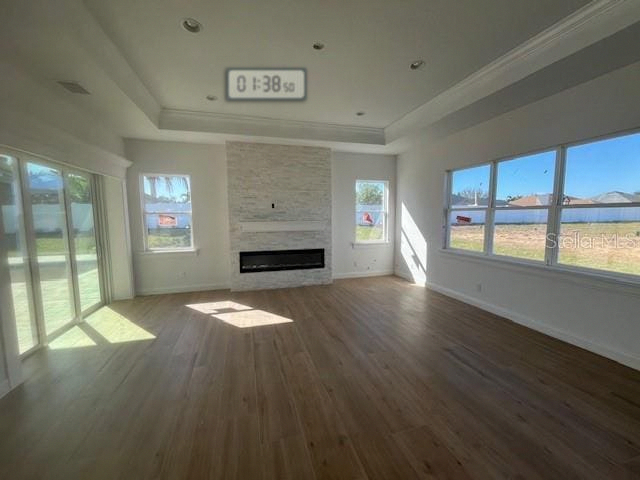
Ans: 1:38
